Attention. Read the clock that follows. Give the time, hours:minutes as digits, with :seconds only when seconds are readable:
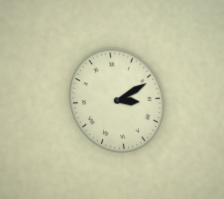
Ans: 3:11
